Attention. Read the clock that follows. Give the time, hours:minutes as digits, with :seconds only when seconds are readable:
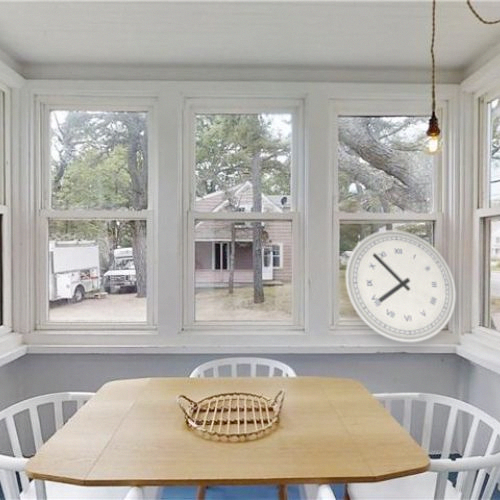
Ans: 7:53
